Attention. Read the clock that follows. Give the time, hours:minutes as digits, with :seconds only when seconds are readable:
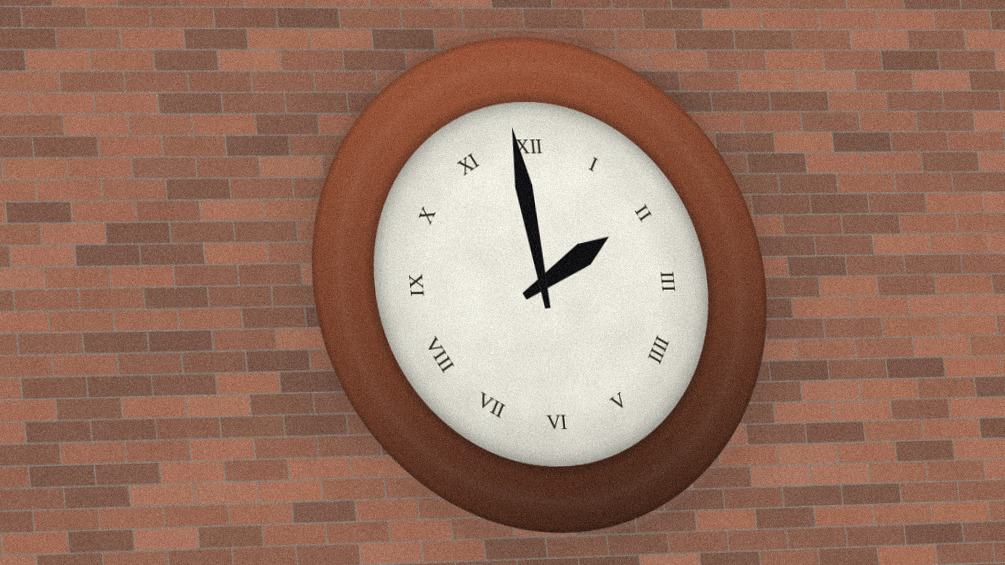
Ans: 1:59
